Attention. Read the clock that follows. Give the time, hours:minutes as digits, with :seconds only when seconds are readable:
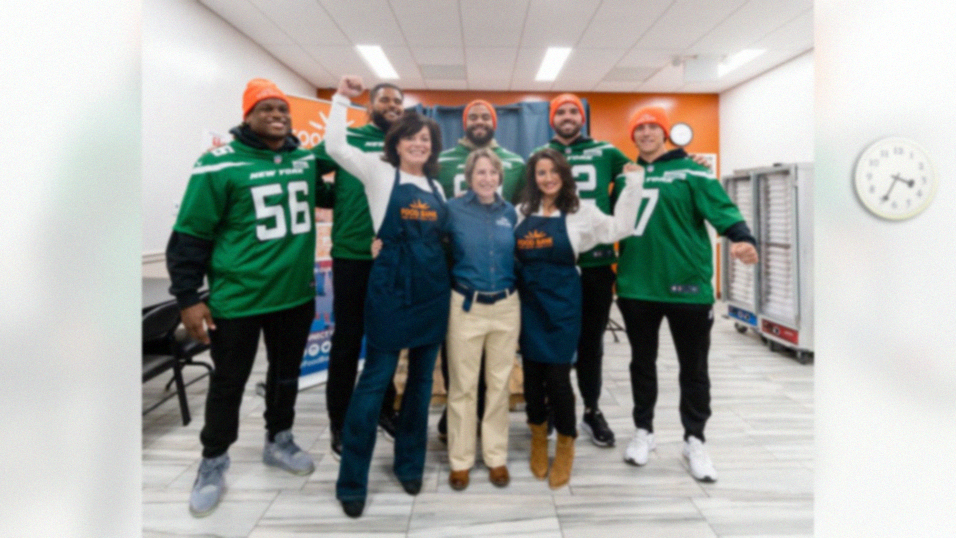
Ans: 3:34
